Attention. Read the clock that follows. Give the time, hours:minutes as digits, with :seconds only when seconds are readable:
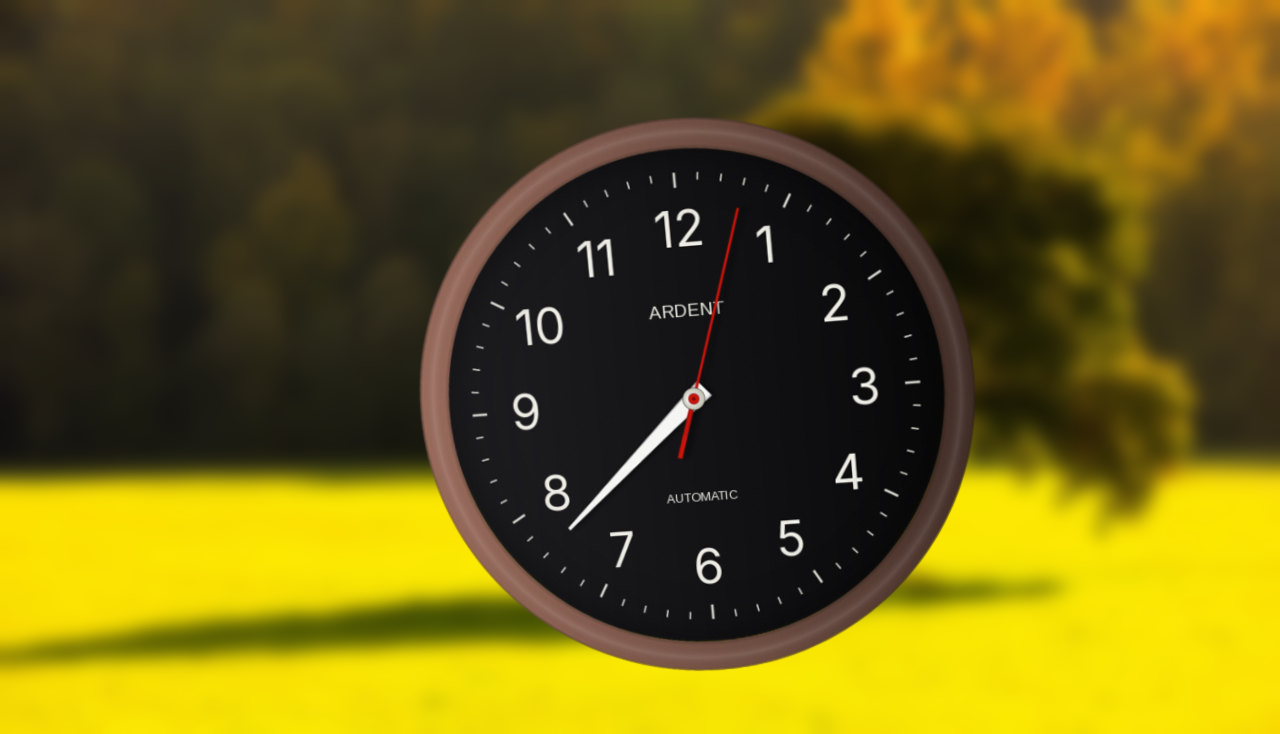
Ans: 7:38:03
